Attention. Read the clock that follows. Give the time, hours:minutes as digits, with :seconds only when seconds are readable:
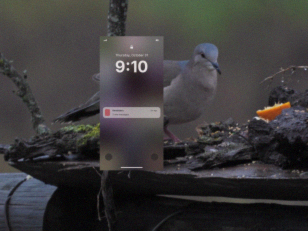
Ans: 9:10
